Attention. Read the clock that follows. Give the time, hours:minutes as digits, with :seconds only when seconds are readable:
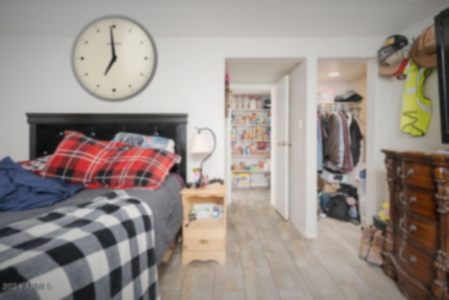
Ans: 6:59
